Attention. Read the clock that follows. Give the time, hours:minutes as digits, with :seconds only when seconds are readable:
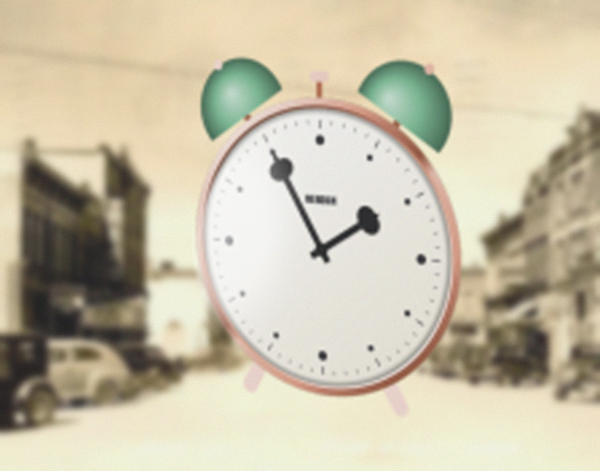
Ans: 1:55
